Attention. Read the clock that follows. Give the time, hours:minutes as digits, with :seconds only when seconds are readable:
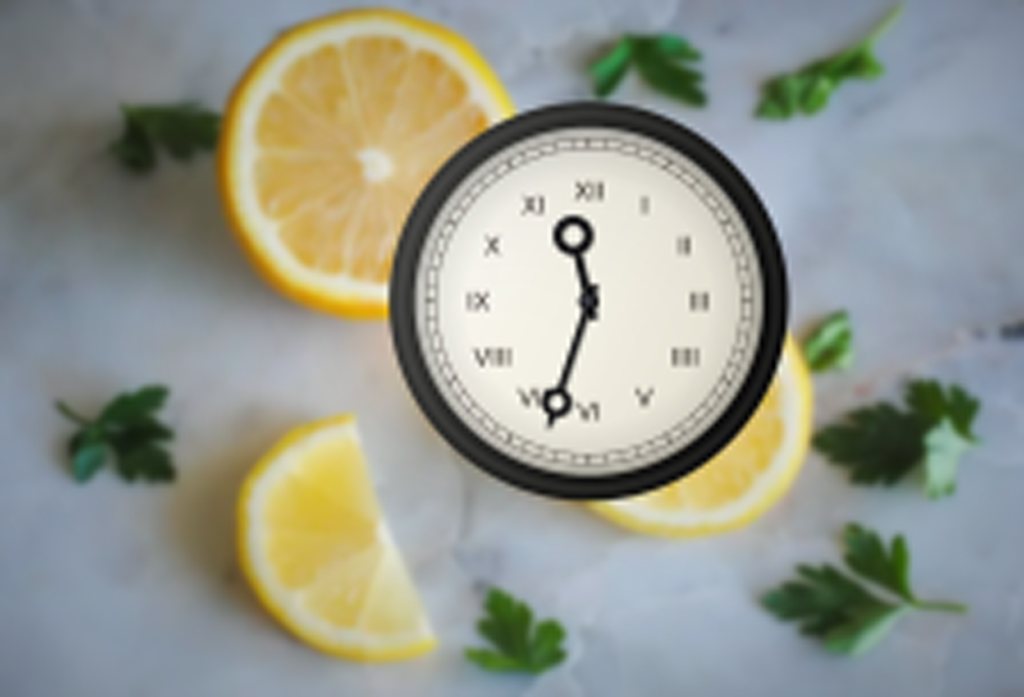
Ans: 11:33
